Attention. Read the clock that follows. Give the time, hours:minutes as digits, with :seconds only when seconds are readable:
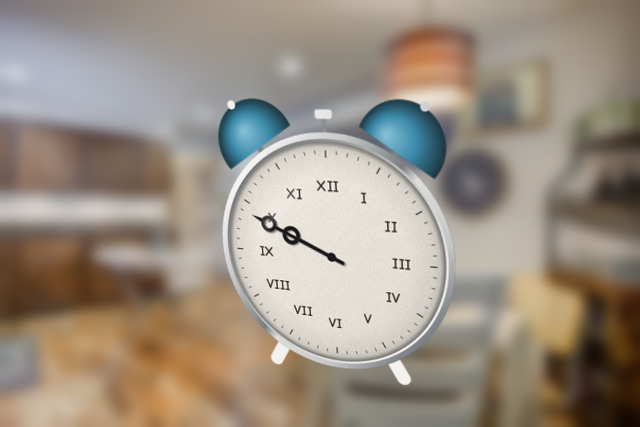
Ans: 9:49
